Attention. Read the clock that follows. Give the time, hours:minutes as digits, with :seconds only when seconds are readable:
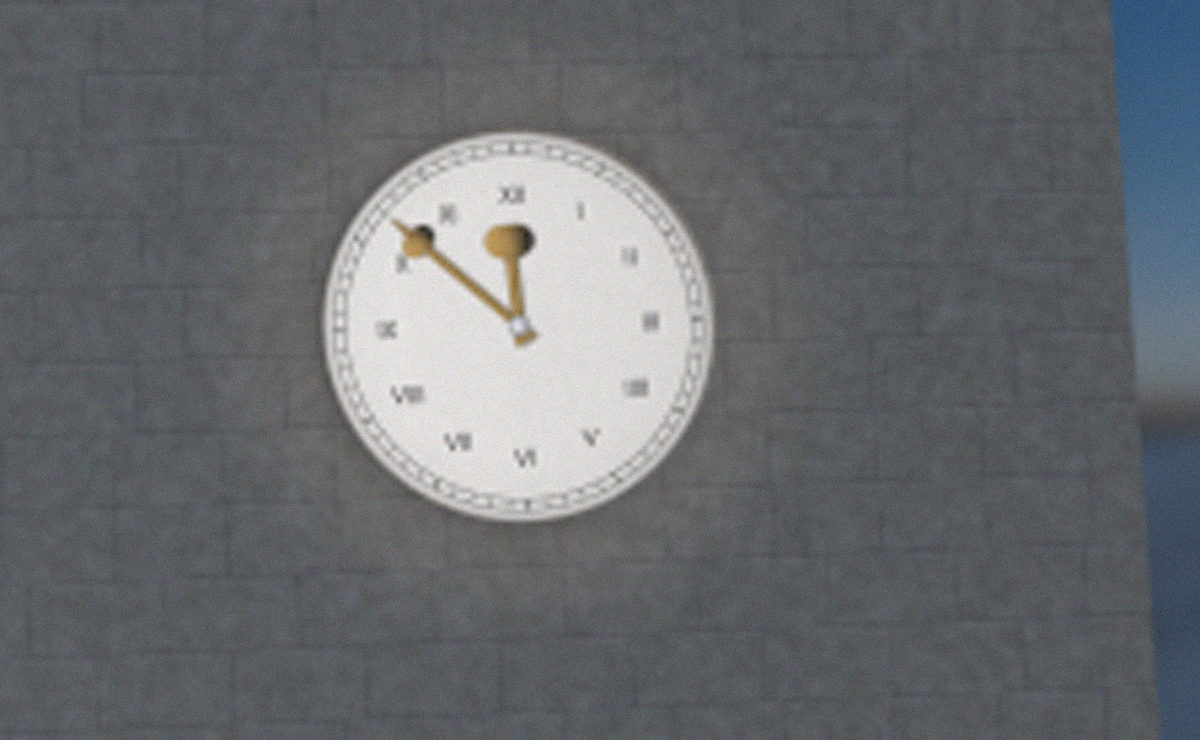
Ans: 11:52
